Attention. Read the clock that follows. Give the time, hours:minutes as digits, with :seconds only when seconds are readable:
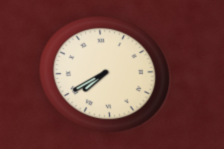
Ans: 7:40
